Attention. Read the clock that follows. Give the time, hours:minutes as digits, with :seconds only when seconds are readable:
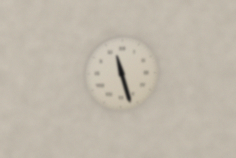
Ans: 11:27
